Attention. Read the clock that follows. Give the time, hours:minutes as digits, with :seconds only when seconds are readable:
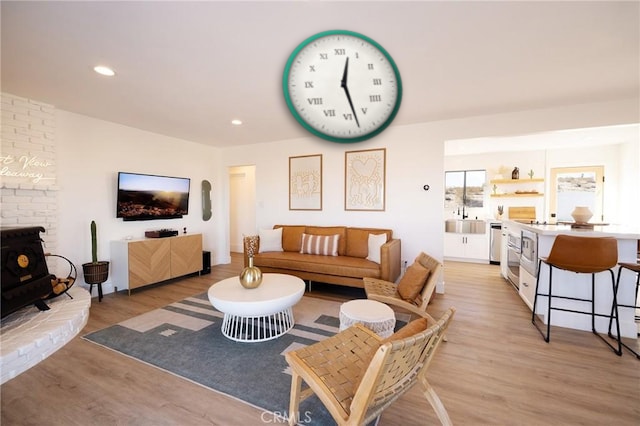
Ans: 12:28
